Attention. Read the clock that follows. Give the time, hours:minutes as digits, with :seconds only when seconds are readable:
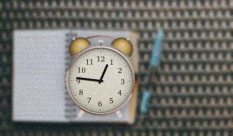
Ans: 12:46
